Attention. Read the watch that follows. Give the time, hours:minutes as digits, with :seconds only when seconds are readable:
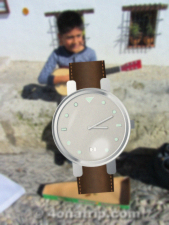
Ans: 3:11
